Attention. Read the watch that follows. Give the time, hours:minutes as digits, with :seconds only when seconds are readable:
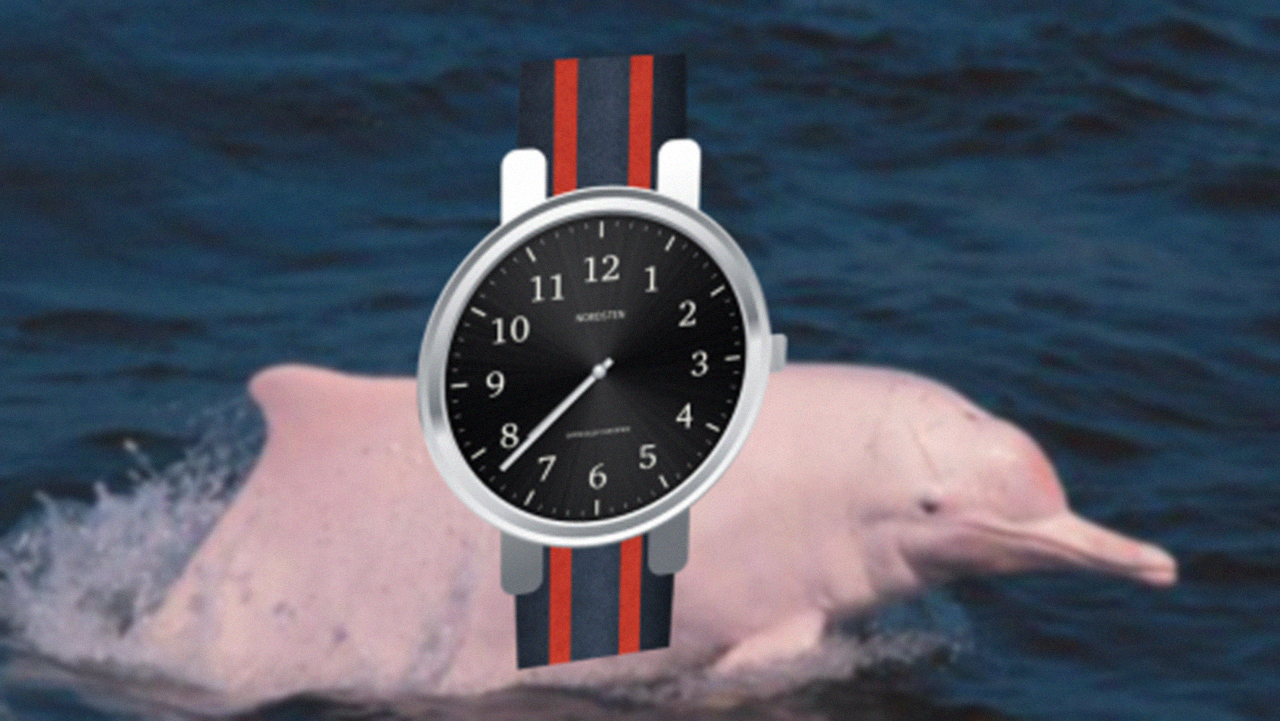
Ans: 7:38
